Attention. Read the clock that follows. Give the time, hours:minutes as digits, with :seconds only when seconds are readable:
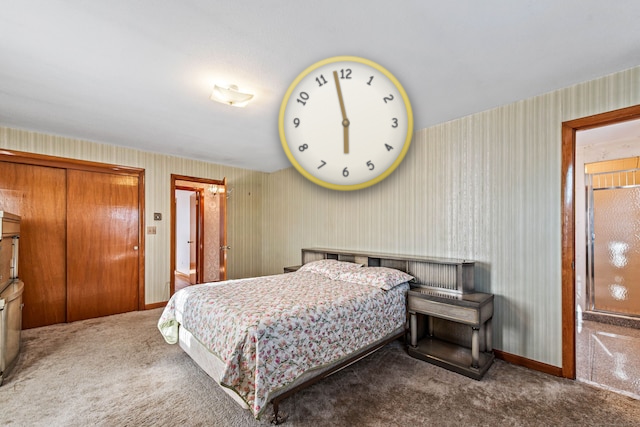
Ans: 5:58
